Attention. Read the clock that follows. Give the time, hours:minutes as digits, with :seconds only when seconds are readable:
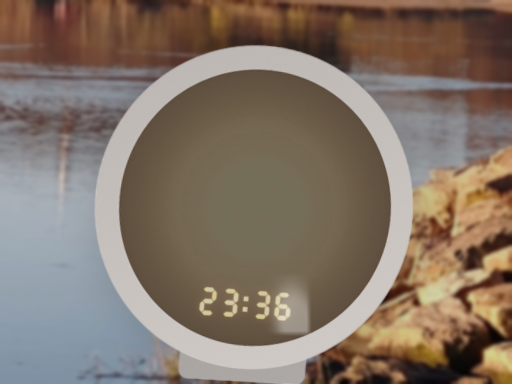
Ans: 23:36
